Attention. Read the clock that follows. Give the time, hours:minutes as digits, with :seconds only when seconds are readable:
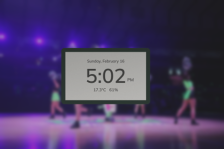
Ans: 5:02
